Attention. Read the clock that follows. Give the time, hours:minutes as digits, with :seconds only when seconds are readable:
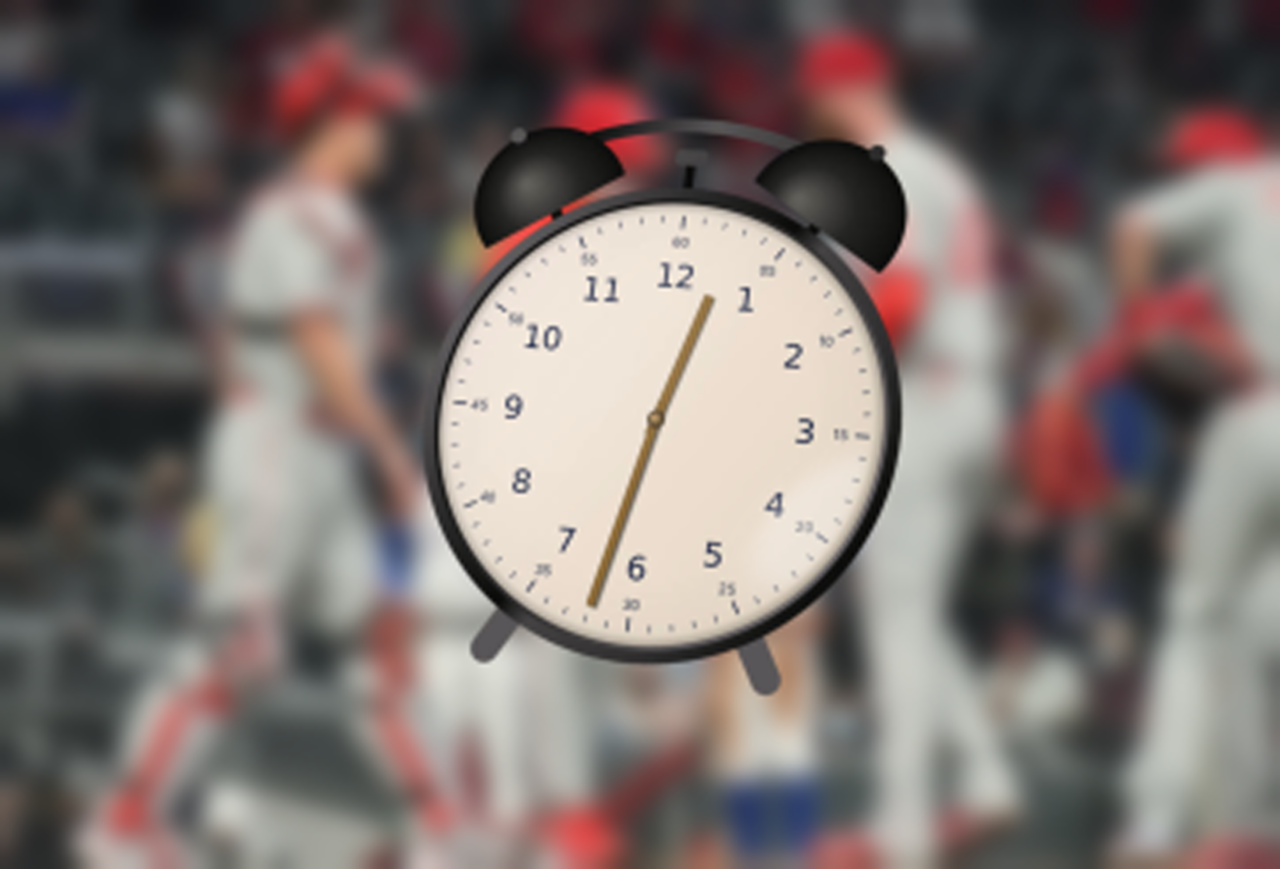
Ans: 12:32
